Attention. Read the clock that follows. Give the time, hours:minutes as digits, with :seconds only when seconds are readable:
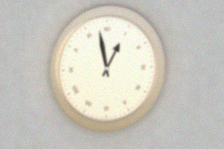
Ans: 12:58
